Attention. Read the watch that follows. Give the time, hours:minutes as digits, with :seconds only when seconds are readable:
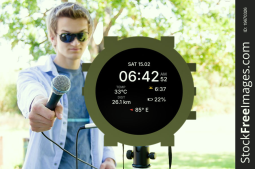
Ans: 6:42
